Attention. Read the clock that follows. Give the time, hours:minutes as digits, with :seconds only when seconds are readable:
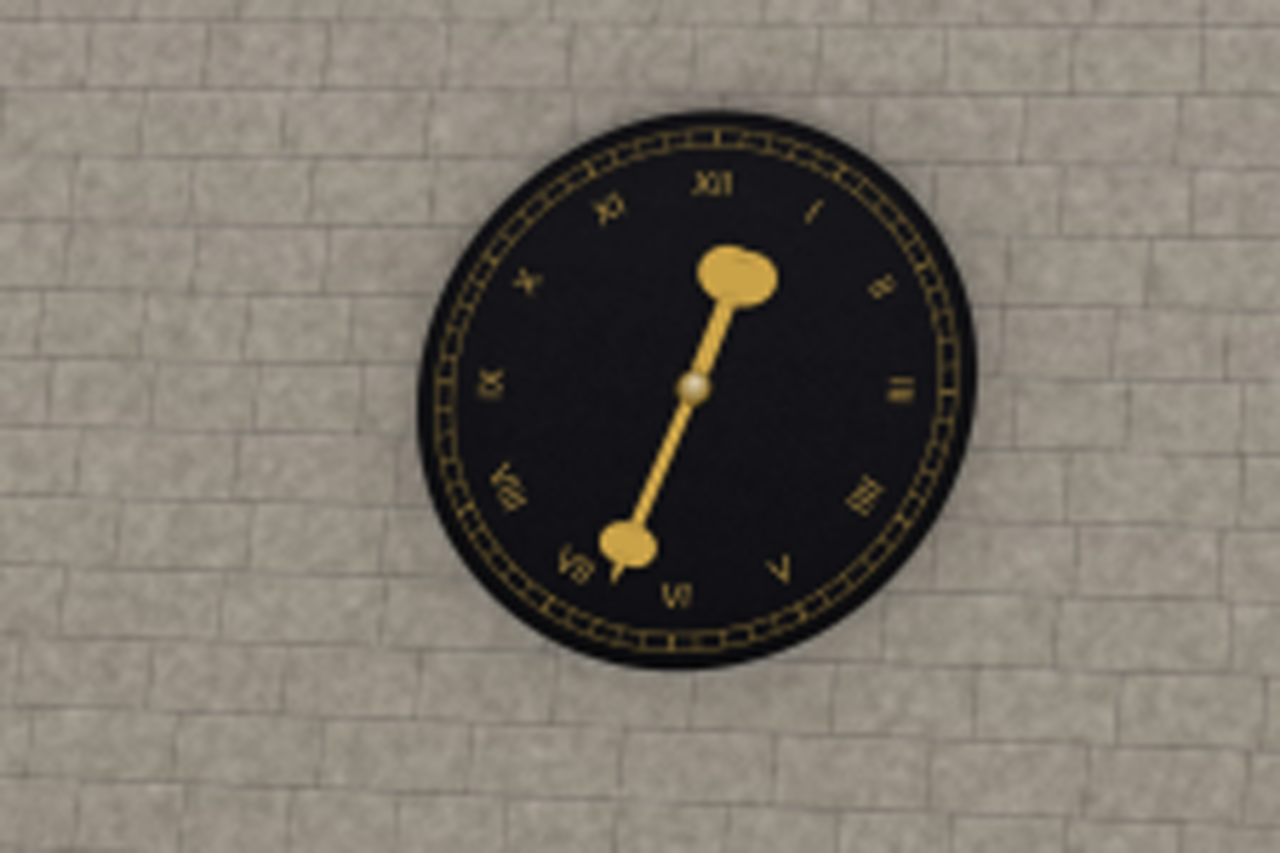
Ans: 12:33
